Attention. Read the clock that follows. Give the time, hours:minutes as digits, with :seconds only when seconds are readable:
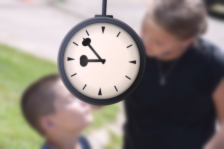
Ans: 8:53
